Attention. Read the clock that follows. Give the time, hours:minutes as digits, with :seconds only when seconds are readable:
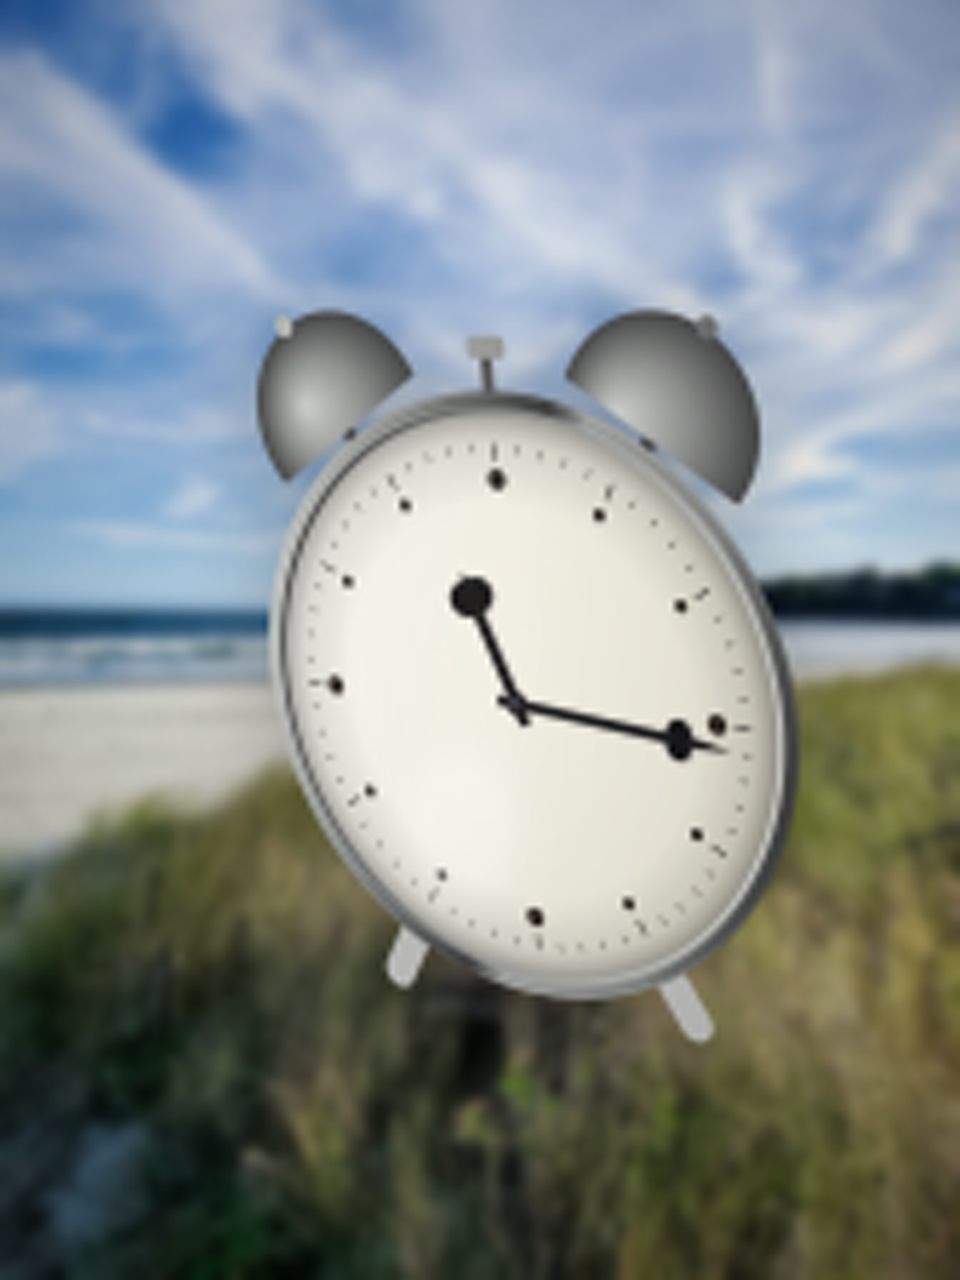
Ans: 11:16
